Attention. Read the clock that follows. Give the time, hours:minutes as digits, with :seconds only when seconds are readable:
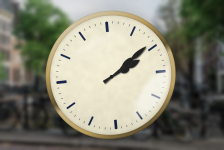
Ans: 2:09
